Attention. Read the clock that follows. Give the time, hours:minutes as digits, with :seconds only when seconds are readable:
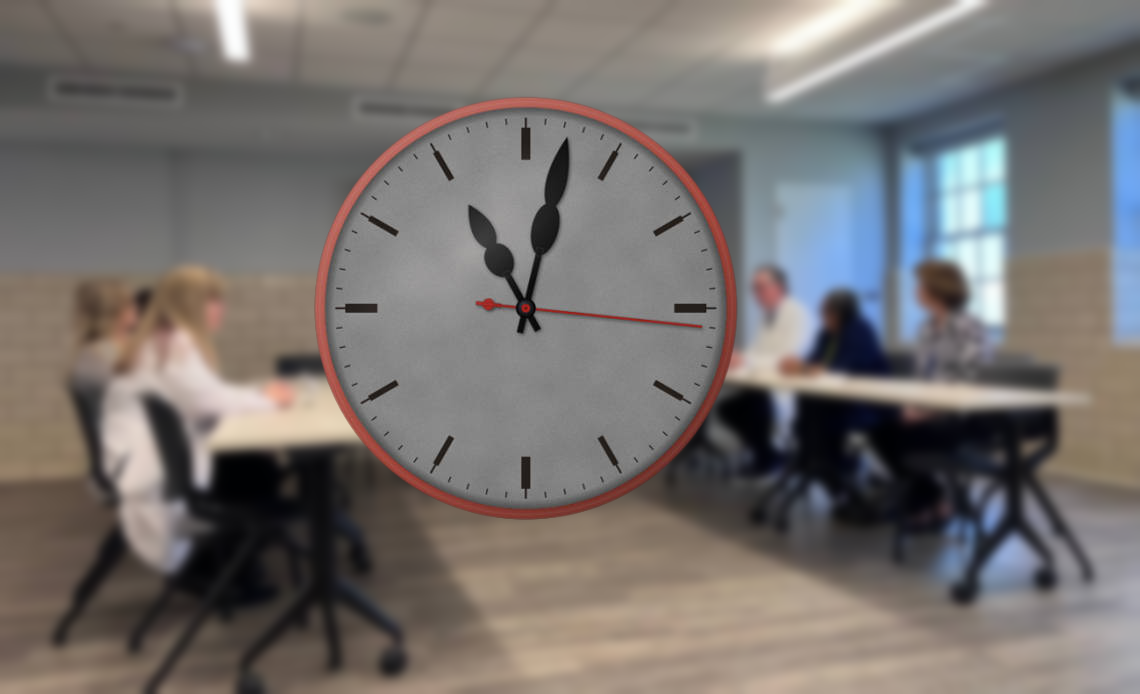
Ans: 11:02:16
